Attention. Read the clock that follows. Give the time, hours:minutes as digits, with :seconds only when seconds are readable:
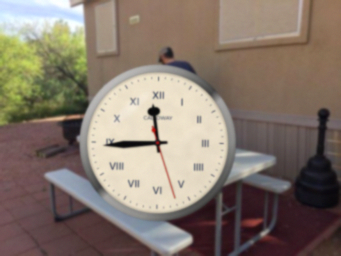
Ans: 11:44:27
